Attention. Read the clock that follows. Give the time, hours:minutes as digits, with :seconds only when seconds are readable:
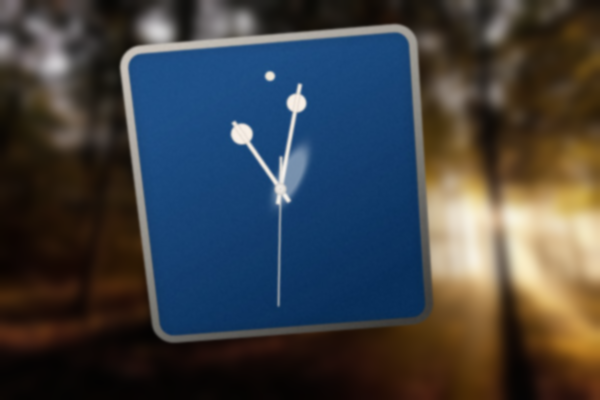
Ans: 11:02:31
